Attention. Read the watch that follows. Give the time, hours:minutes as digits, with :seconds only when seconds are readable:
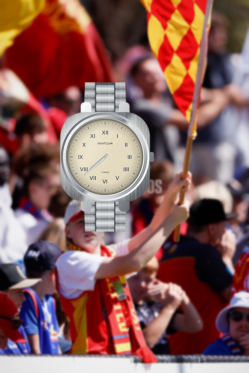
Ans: 7:38
